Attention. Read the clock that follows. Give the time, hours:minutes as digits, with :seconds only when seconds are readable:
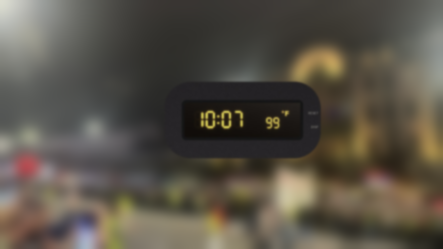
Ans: 10:07
